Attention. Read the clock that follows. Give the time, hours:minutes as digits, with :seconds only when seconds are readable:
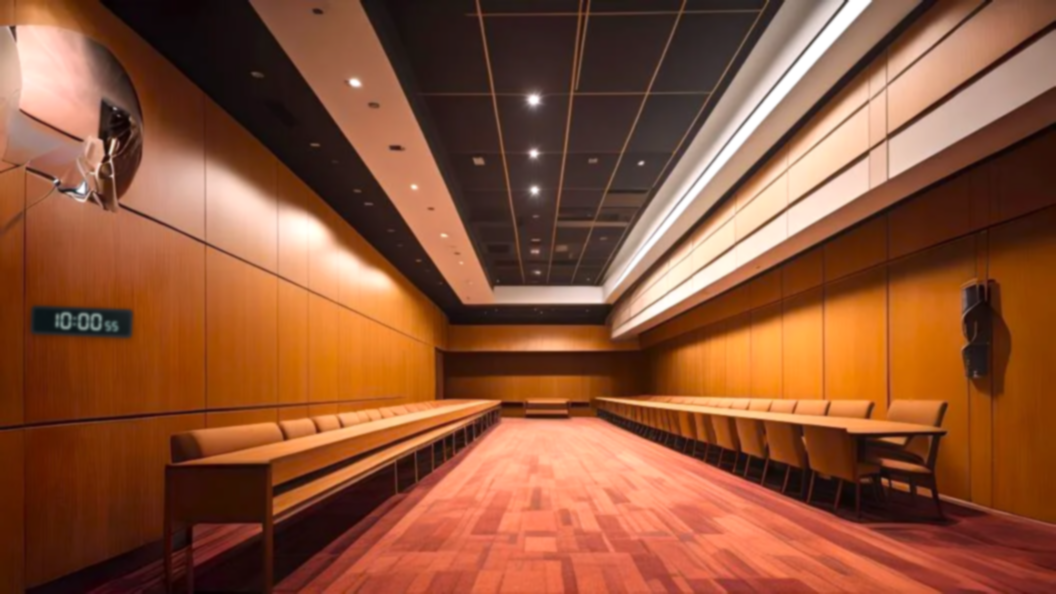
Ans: 10:00
